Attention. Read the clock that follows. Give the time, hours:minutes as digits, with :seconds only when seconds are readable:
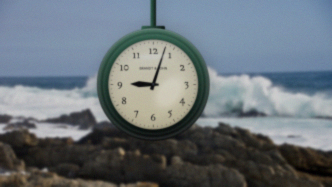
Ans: 9:03
